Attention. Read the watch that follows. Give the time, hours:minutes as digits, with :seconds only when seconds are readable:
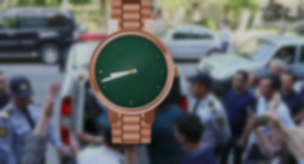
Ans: 8:42
